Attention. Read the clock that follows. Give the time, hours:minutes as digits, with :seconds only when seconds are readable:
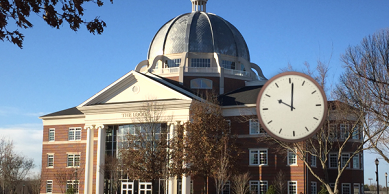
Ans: 10:01
